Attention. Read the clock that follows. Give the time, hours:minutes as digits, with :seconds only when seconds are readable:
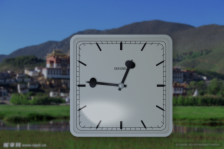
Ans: 12:46
